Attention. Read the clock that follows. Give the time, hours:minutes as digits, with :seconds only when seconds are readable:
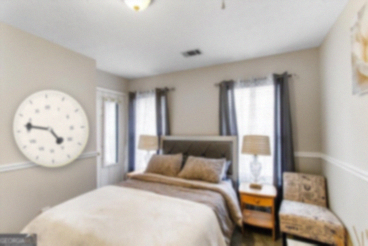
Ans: 4:47
